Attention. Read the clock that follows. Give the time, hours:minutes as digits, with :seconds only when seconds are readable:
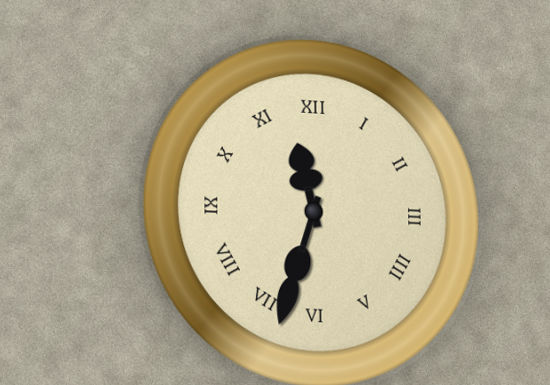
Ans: 11:33
